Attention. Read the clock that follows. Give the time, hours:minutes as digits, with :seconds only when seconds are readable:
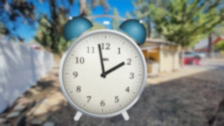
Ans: 1:58
